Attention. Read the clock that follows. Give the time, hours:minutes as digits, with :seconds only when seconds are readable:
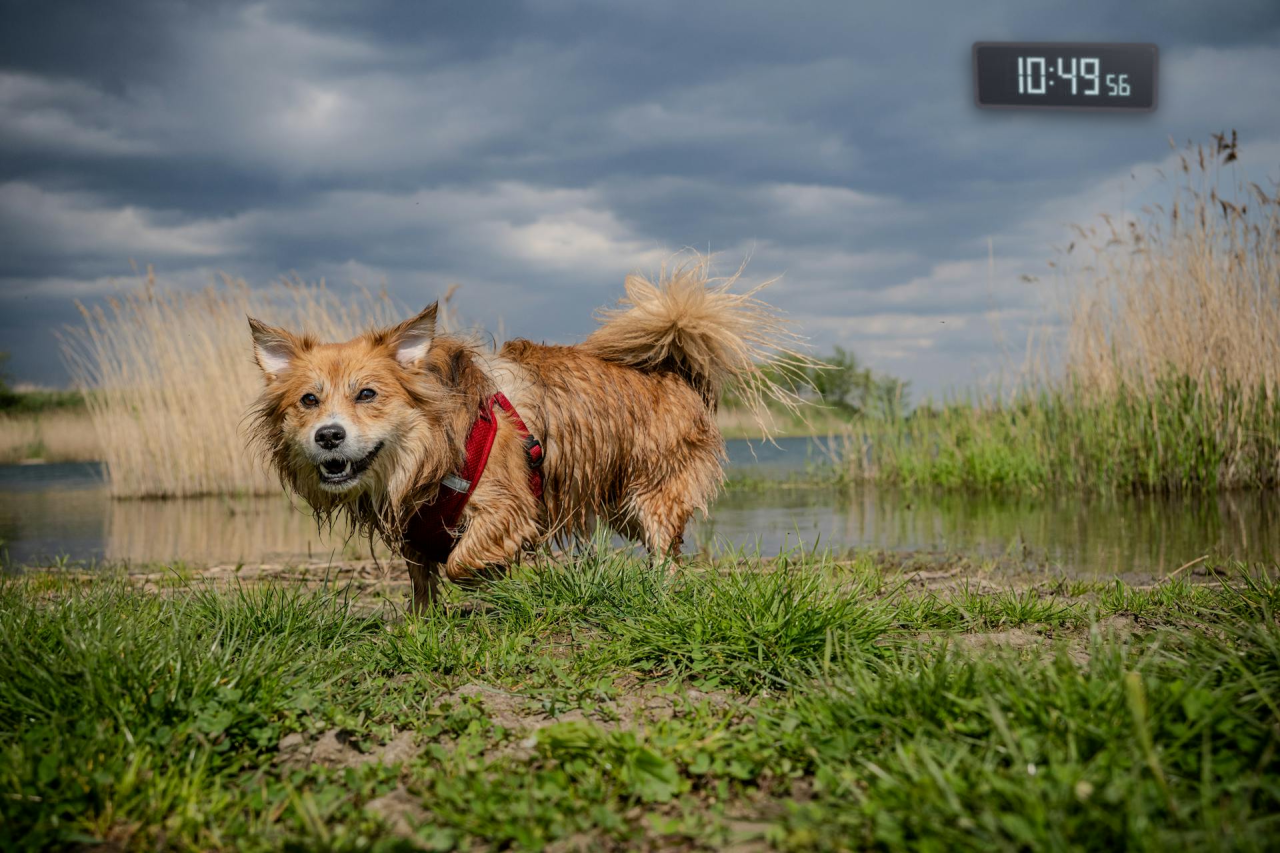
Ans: 10:49:56
